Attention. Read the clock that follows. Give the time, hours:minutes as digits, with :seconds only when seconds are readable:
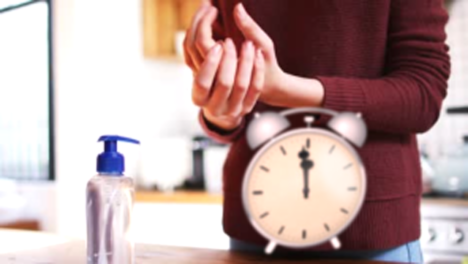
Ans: 11:59
